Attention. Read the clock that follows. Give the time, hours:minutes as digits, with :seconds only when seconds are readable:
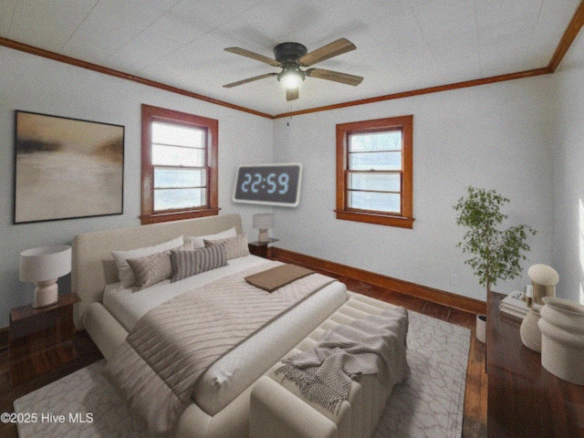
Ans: 22:59
